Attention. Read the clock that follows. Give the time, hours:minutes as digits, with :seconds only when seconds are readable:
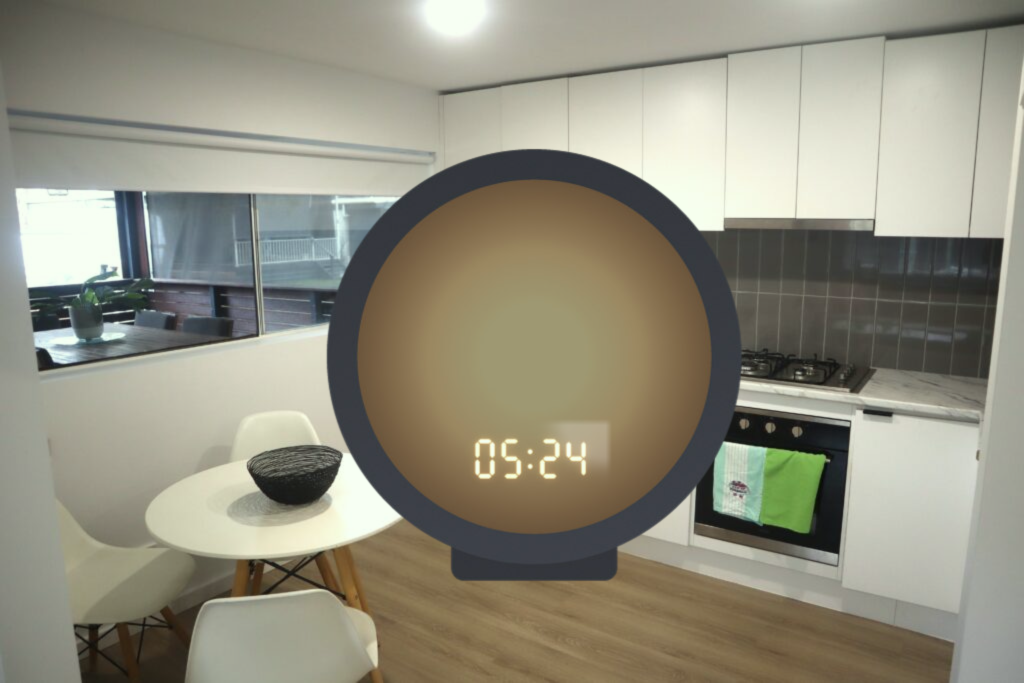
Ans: 5:24
